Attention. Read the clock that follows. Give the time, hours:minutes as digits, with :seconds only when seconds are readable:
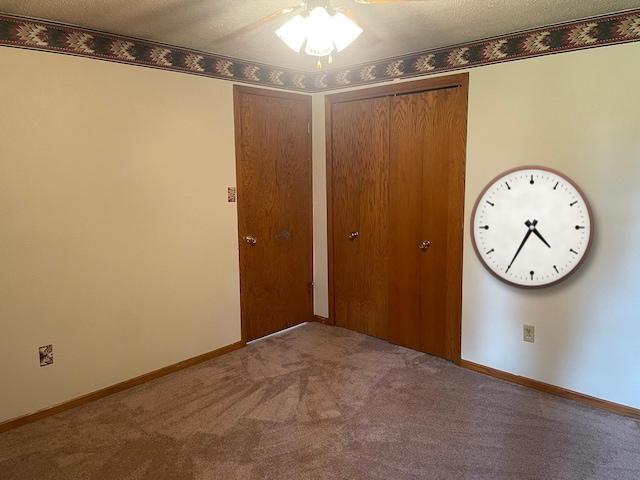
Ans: 4:35
